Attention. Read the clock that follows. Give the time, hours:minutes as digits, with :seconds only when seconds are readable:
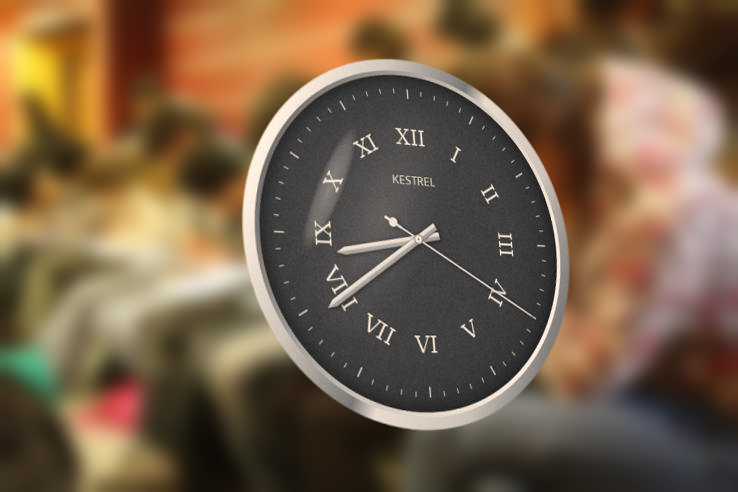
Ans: 8:39:20
